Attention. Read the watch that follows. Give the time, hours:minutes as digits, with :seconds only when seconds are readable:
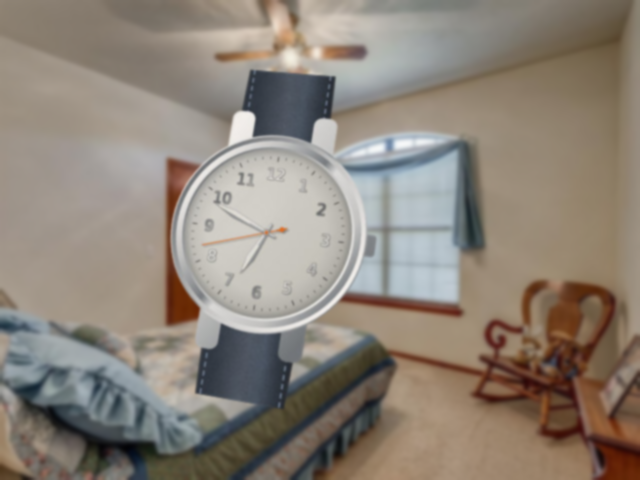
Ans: 6:48:42
